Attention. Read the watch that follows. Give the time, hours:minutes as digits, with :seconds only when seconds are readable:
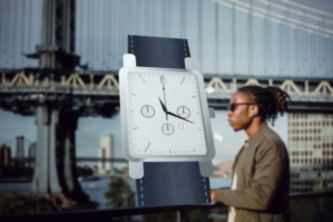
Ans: 11:19
